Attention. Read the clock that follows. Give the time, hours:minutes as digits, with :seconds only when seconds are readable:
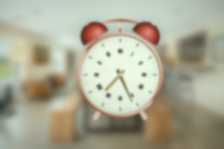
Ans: 7:26
